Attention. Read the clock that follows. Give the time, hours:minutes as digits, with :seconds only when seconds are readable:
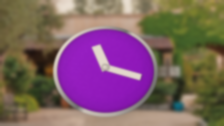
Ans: 11:18
